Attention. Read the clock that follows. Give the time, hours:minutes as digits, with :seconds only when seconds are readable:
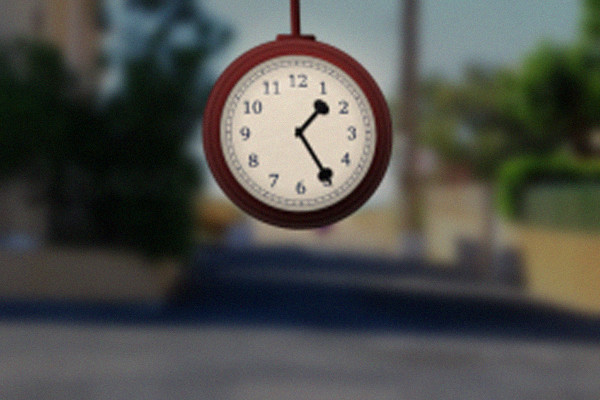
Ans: 1:25
